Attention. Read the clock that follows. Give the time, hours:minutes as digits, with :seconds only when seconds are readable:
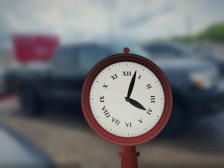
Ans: 4:03
